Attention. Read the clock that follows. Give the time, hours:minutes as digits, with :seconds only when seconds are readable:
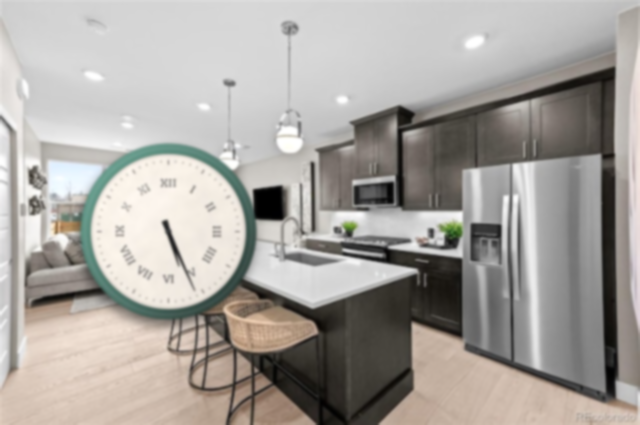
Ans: 5:26
